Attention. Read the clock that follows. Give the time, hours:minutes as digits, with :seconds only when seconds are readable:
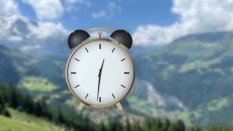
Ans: 12:31
